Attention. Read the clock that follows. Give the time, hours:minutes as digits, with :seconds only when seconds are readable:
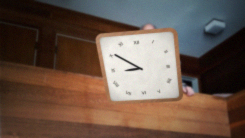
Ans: 8:51
